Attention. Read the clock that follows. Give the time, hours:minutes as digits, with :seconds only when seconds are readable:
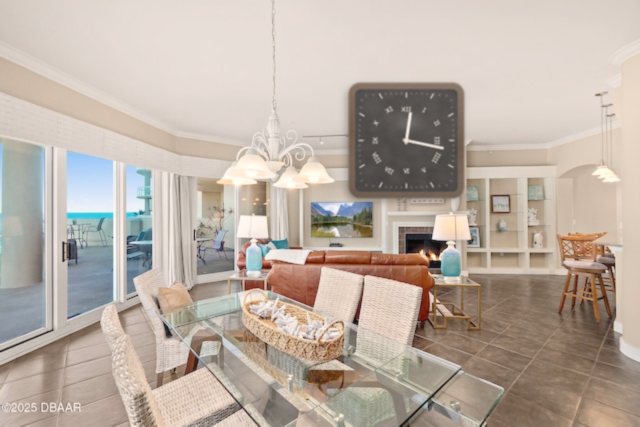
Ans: 12:17
